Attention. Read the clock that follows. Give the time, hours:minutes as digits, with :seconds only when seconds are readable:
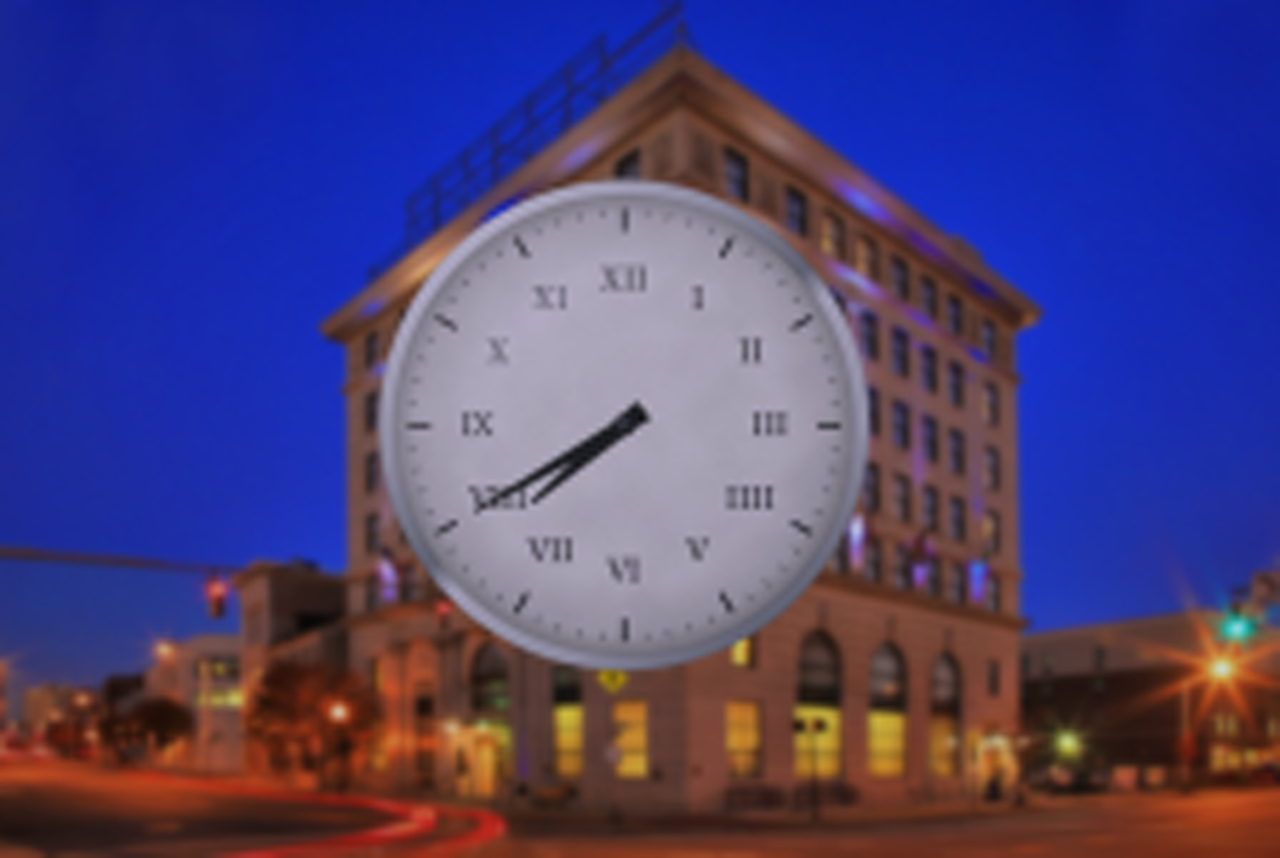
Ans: 7:40
